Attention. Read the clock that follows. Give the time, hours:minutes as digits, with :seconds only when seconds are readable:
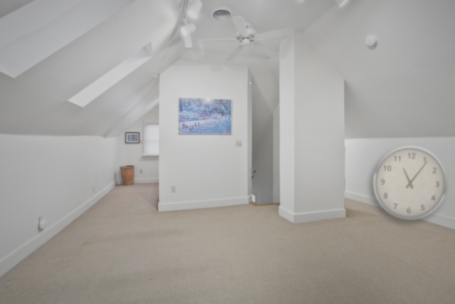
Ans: 11:06
